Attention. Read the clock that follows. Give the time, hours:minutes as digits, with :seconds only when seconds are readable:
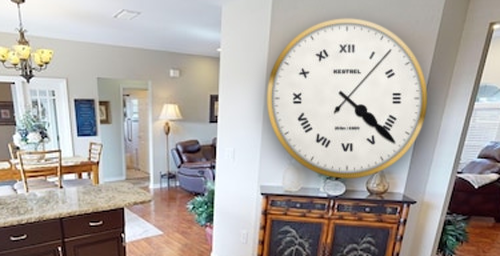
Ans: 4:22:07
